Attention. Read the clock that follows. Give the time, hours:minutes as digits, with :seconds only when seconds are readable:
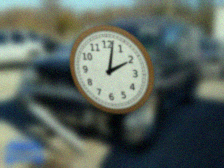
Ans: 2:02
